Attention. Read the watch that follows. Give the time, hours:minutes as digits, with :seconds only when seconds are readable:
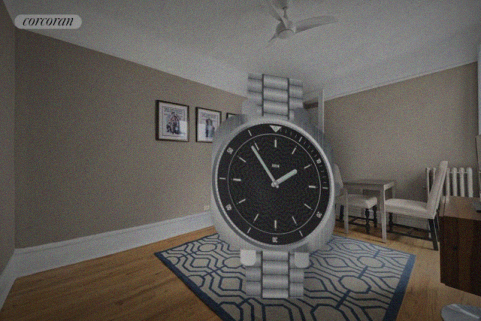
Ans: 1:54
